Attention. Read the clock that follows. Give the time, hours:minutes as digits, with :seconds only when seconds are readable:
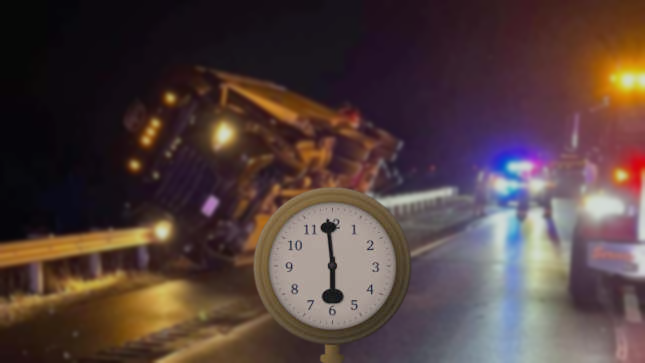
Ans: 5:59
